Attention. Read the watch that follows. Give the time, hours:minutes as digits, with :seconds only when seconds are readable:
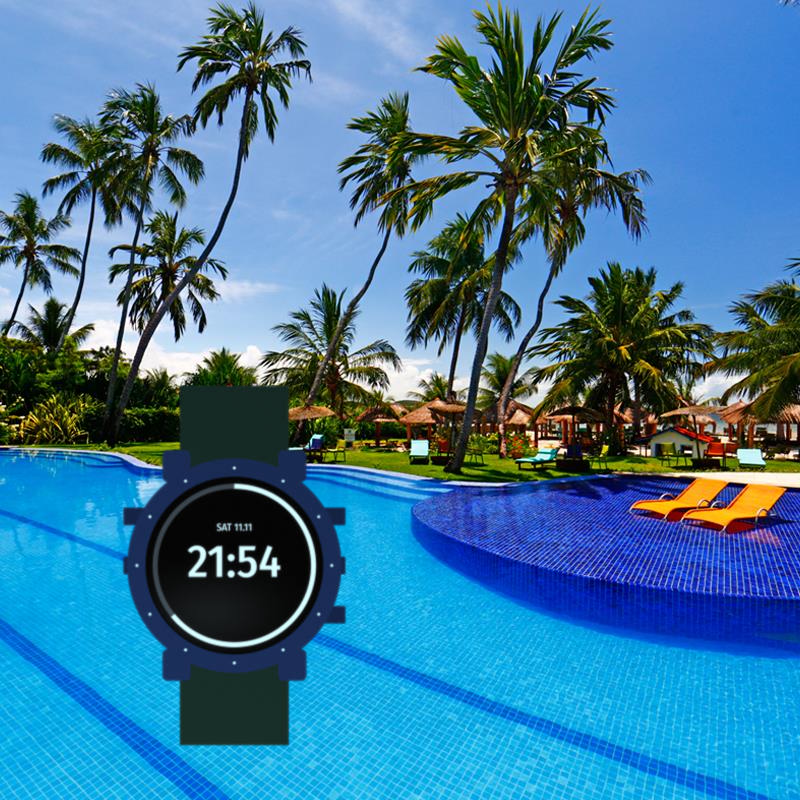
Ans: 21:54
